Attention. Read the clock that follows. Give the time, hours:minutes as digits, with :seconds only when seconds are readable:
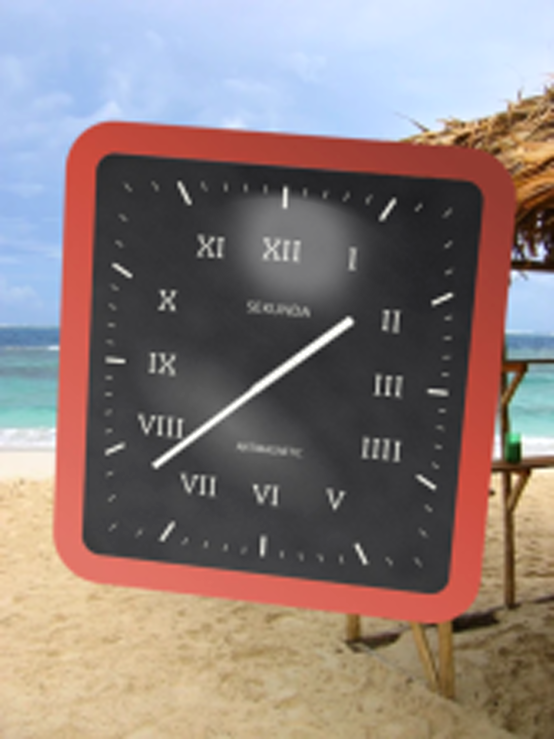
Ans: 1:38
